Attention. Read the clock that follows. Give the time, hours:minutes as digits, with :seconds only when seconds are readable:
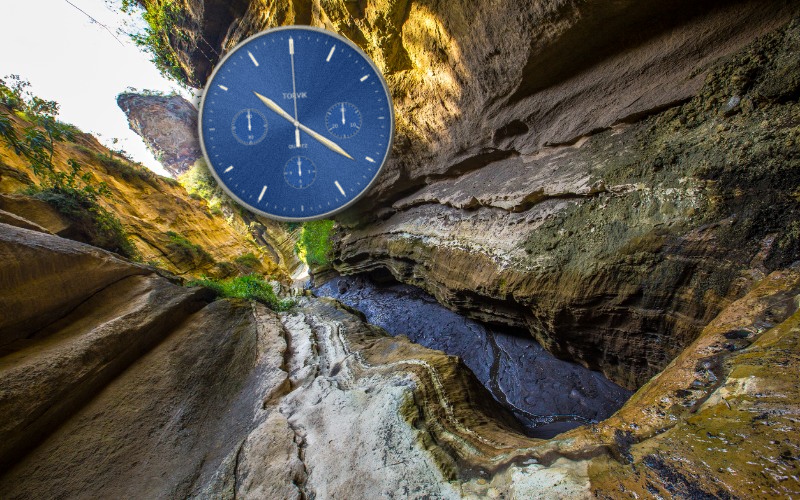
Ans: 10:21
